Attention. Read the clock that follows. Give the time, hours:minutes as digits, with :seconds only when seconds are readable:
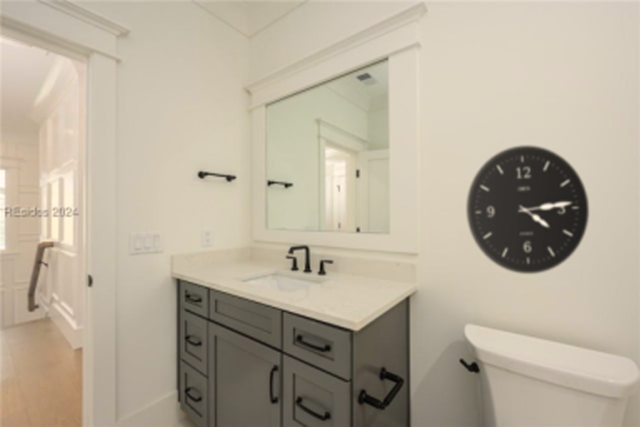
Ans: 4:14
